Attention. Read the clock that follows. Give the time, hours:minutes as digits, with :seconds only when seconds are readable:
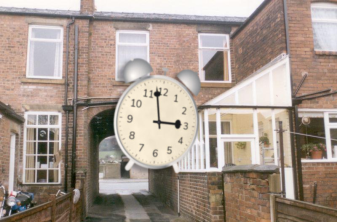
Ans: 2:58
